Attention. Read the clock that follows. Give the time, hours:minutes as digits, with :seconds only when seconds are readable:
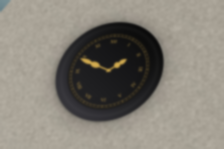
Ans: 1:49
